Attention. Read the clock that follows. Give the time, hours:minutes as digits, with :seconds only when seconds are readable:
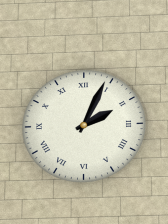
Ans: 2:04
